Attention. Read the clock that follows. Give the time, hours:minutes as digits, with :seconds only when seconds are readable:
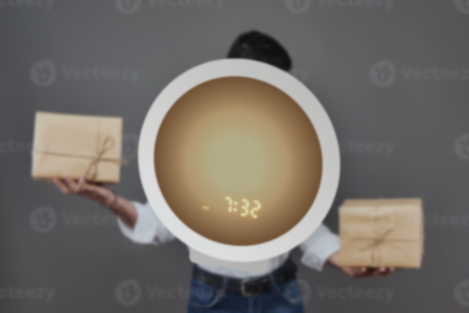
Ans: 7:32
